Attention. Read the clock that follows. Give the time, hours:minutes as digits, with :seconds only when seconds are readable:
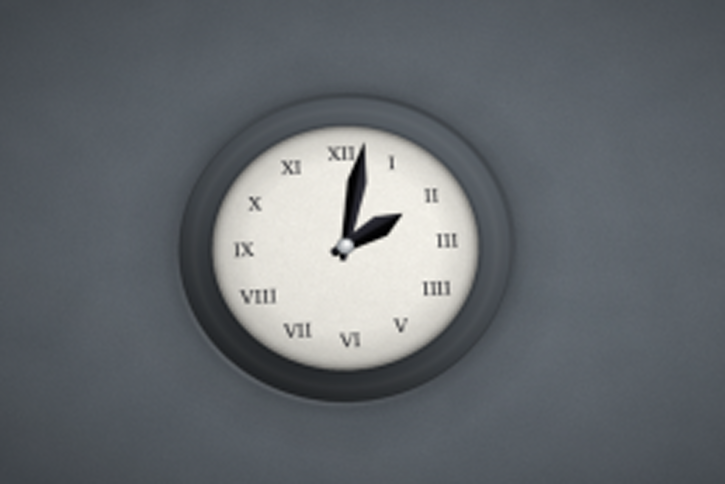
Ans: 2:02
